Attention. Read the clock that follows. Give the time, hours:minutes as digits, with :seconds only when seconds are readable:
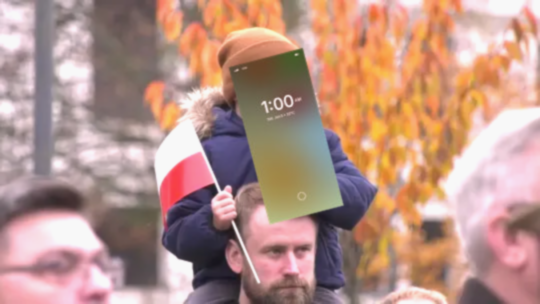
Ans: 1:00
